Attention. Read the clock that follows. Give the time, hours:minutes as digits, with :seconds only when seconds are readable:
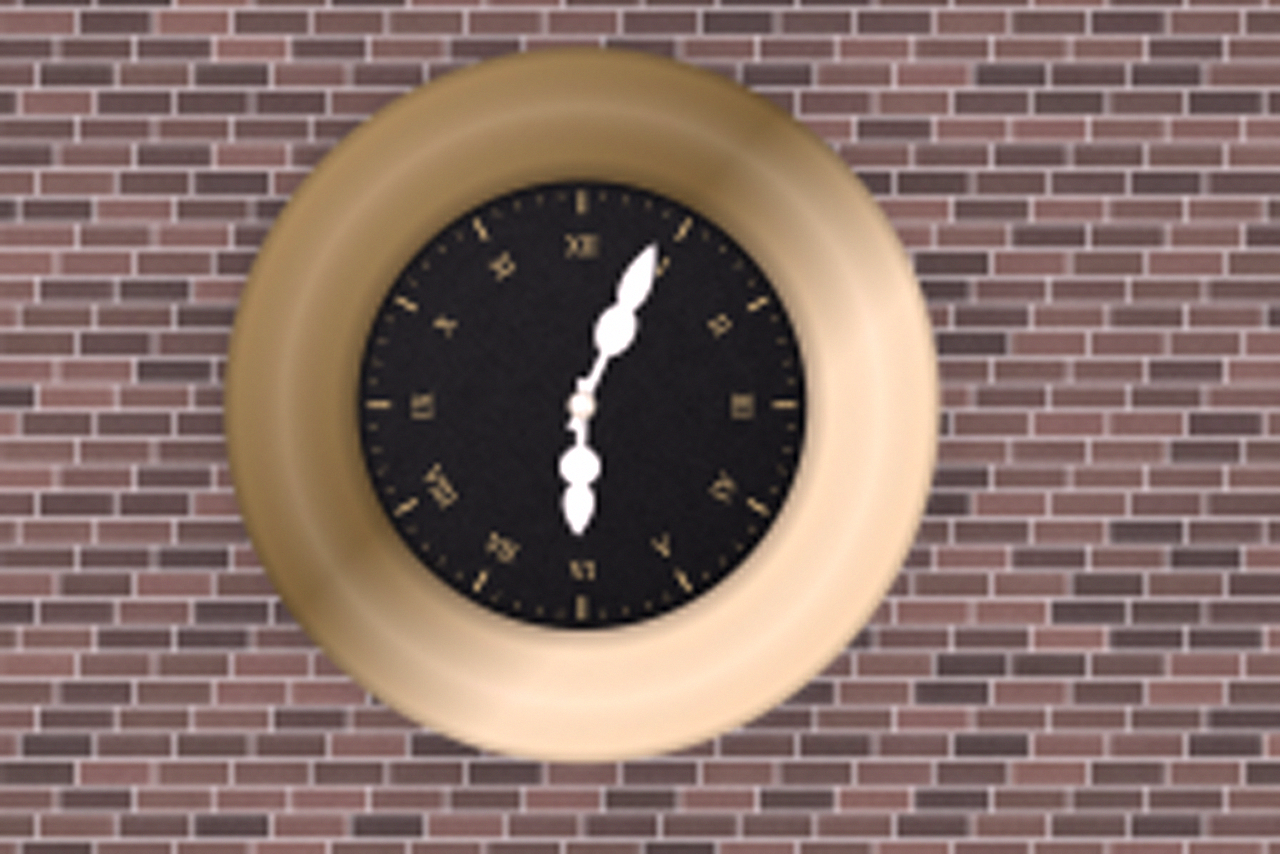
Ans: 6:04
